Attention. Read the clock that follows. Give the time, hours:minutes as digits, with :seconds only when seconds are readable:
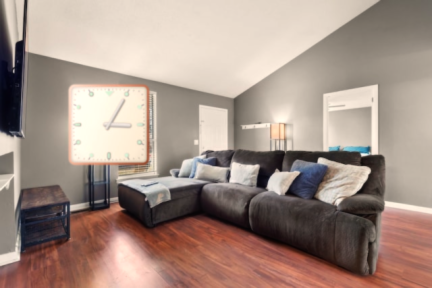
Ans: 3:05
